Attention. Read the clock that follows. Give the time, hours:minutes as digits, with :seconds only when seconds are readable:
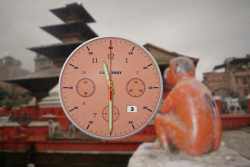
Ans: 11:30
